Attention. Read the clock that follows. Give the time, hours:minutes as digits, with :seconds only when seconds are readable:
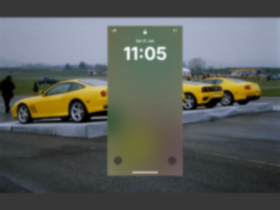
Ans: 11:05
